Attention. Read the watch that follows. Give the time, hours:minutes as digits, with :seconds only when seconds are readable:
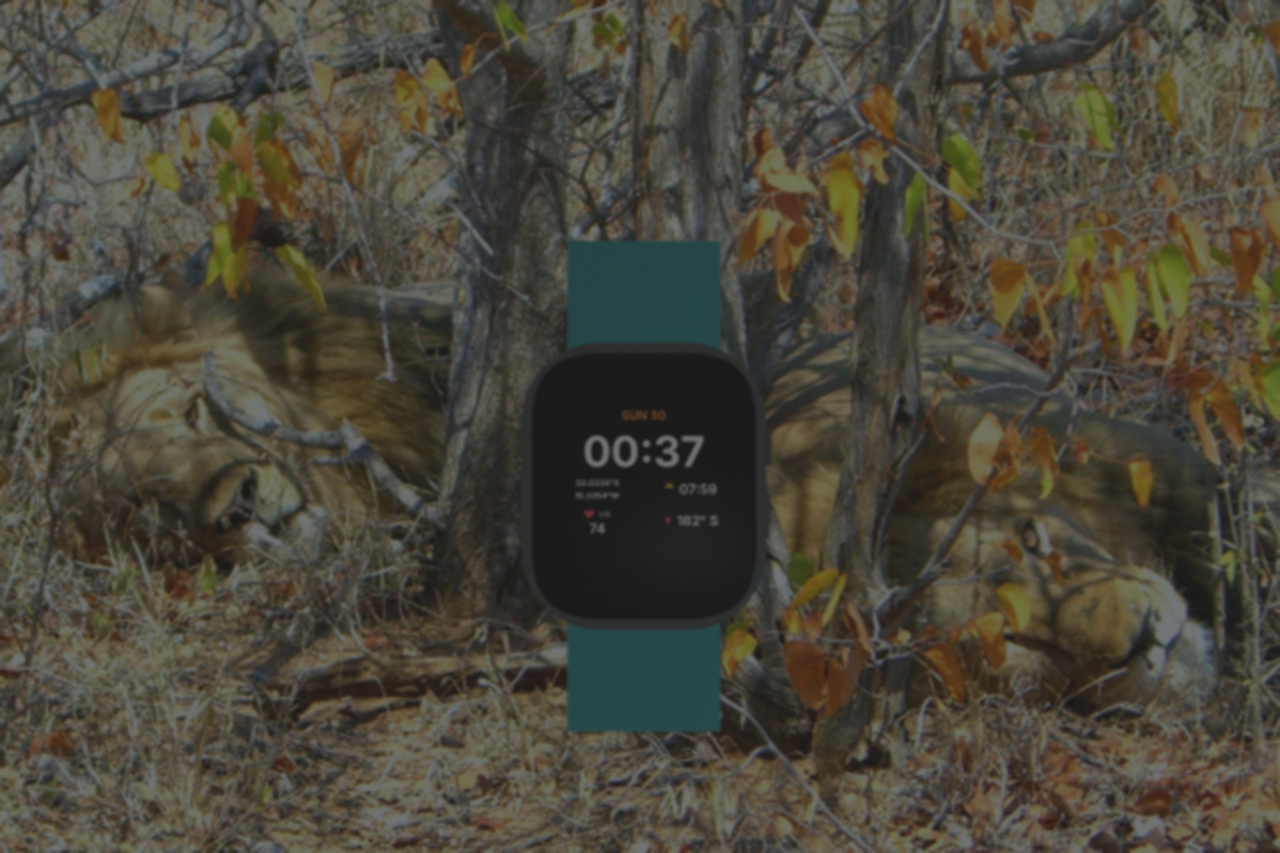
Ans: 0:37
